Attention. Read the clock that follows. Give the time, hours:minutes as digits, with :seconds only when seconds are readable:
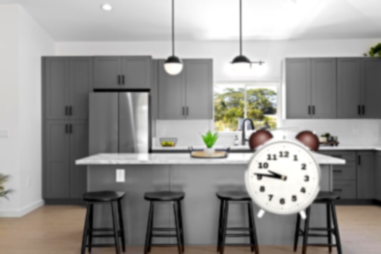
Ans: 9:46
